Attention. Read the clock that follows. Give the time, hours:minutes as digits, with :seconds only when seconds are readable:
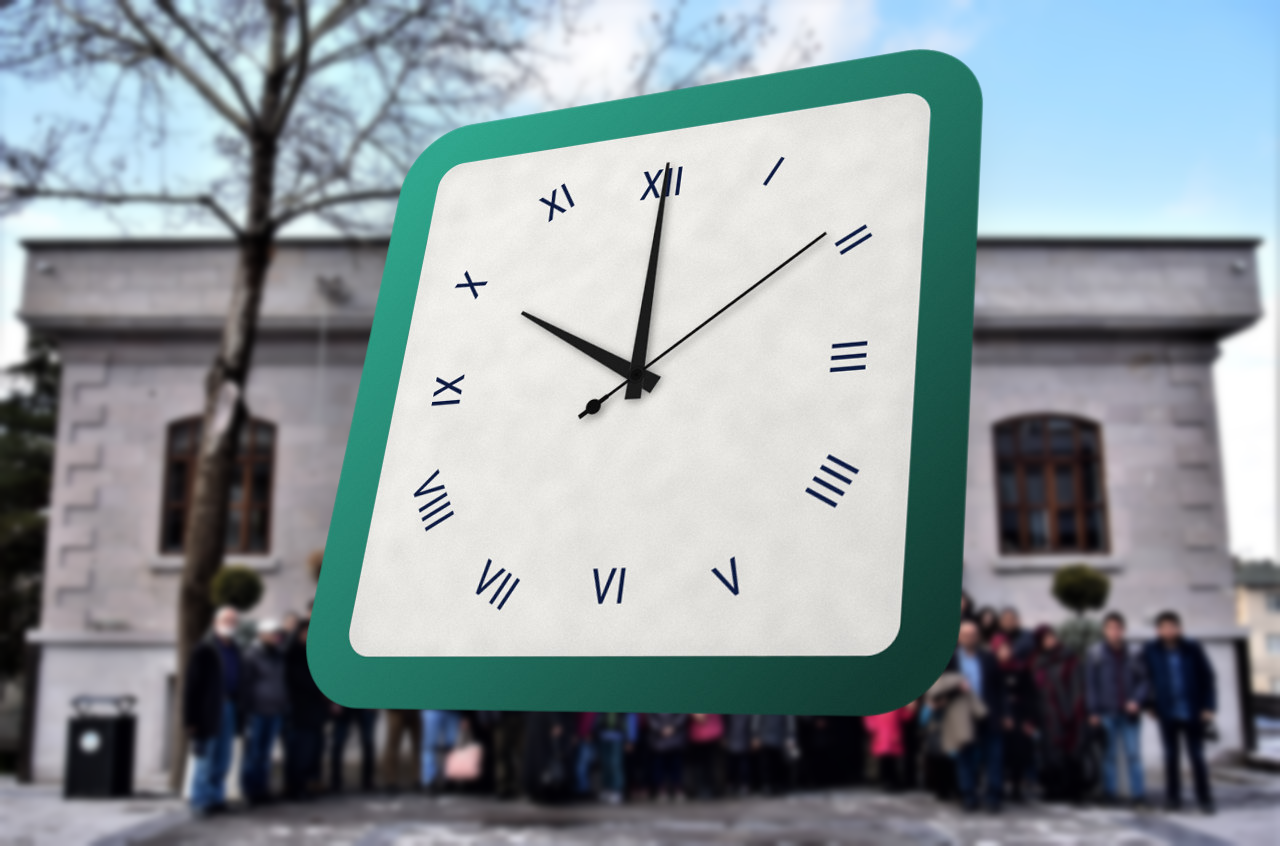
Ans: 10:00:09
